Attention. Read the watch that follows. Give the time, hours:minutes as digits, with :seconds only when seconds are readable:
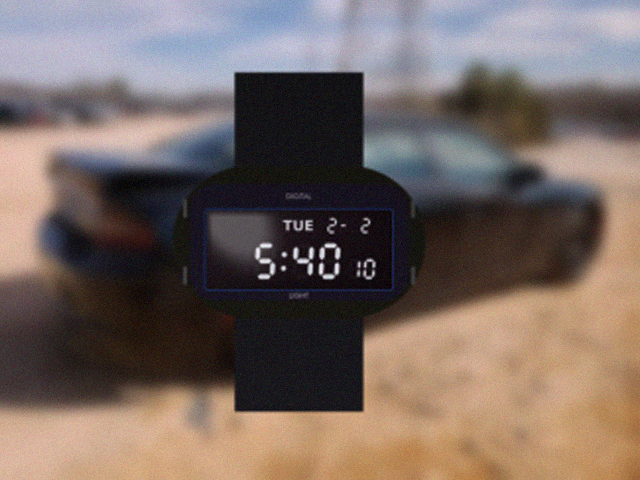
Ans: 5:40:10
